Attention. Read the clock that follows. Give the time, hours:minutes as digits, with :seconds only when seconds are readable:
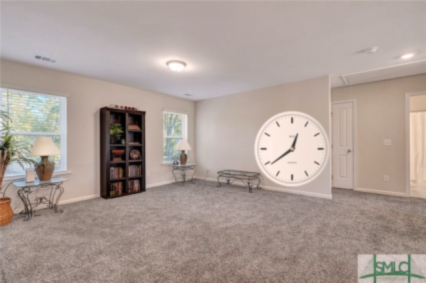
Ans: 12:39
